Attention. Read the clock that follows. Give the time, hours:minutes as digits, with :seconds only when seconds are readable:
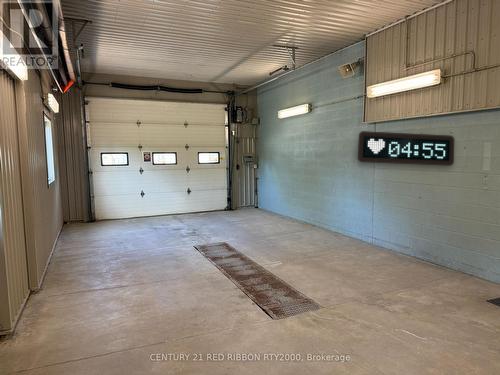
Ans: 4:55
